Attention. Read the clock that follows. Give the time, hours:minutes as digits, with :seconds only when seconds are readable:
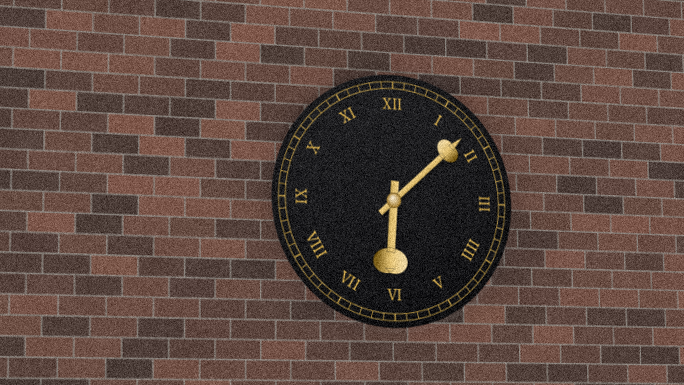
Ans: 6:08
